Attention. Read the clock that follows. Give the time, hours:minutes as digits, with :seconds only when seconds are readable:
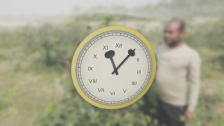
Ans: 11:06
